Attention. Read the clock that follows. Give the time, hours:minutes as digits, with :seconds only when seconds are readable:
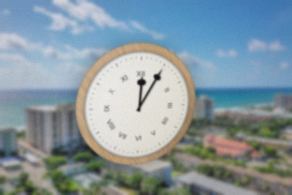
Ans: 12:05
